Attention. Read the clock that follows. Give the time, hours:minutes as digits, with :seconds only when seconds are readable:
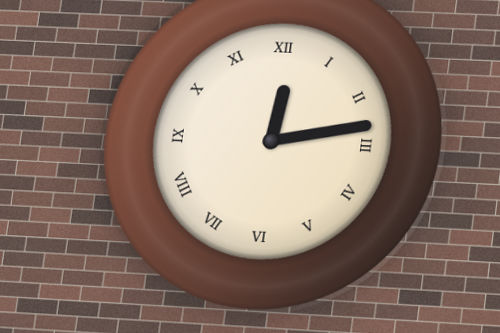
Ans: 12:13
